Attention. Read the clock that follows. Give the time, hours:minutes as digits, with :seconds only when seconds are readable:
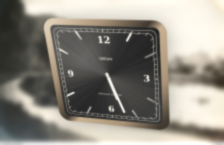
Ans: 5:27
